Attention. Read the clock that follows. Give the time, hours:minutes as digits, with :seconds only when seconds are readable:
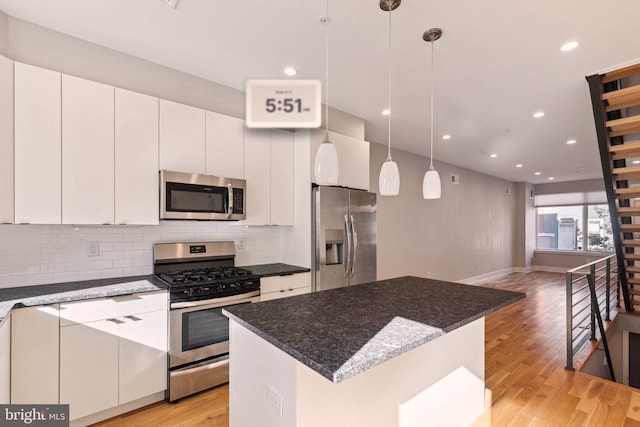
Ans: 5:51
